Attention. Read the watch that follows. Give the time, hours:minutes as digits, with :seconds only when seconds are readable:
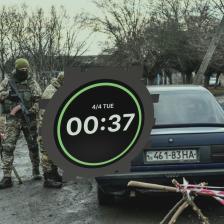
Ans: 0:37
